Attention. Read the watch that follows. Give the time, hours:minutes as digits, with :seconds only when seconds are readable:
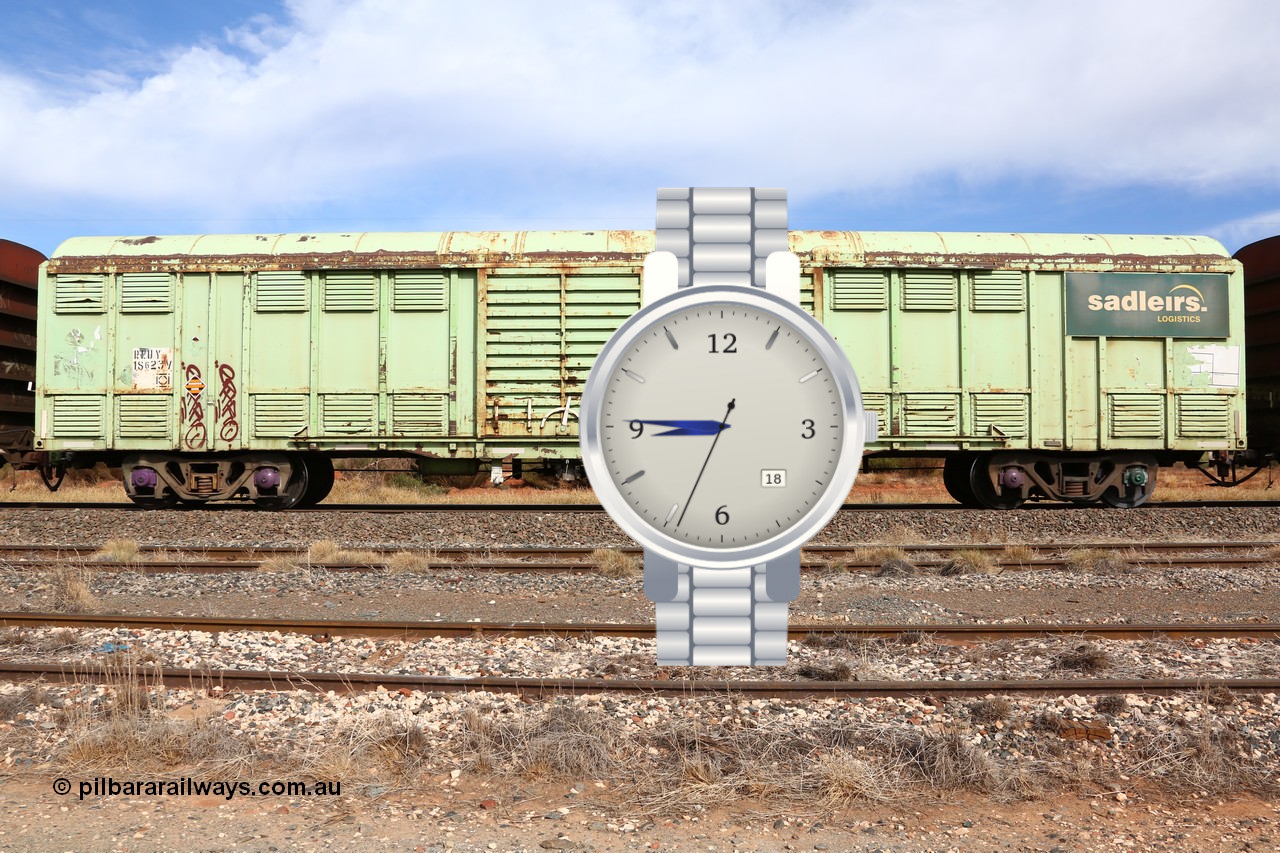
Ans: 8:45:34
